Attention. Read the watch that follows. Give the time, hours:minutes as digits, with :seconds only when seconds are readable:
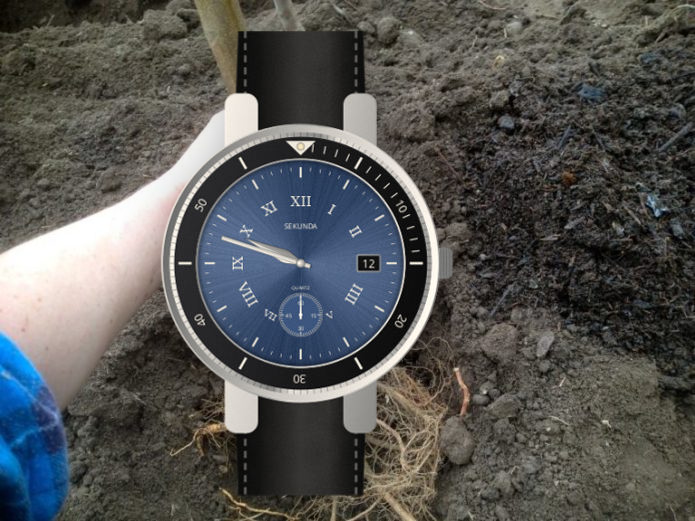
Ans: 9:48
